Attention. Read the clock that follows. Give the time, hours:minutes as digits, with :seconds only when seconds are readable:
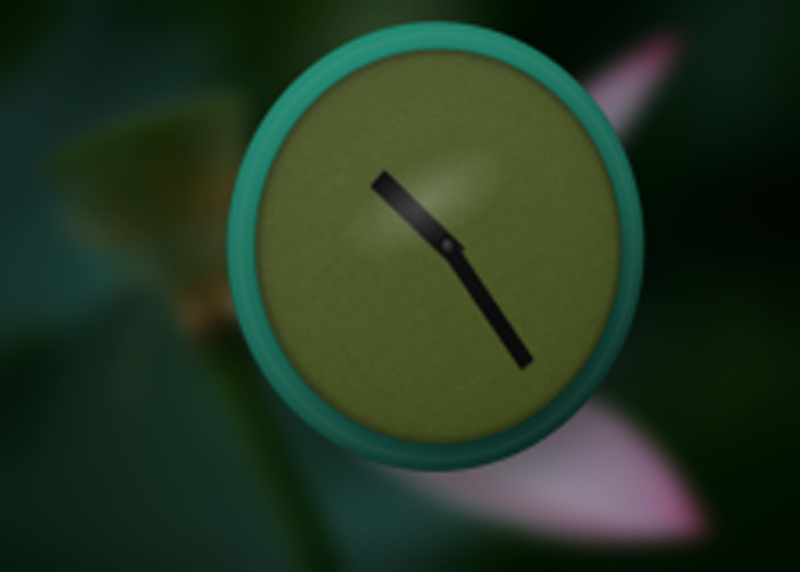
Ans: 10:24
